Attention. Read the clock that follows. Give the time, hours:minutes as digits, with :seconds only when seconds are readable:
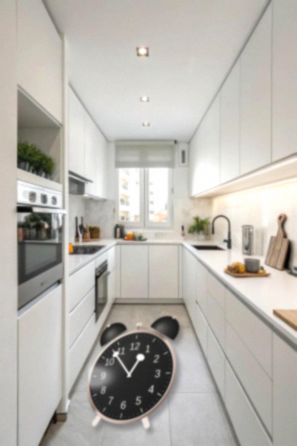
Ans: 12:53
